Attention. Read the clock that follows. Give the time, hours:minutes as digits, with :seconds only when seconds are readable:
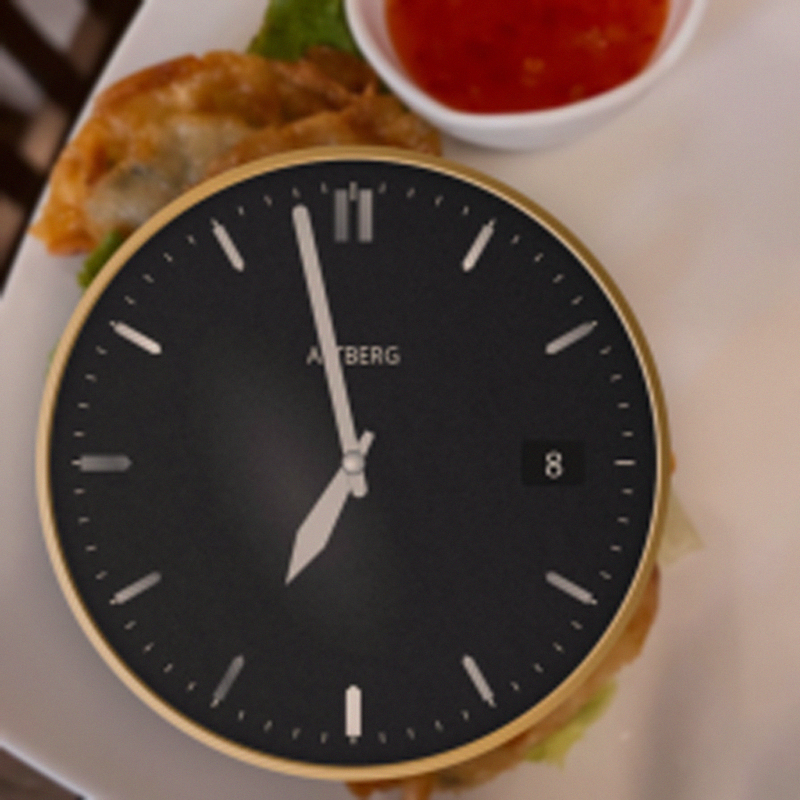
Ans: 6:58
